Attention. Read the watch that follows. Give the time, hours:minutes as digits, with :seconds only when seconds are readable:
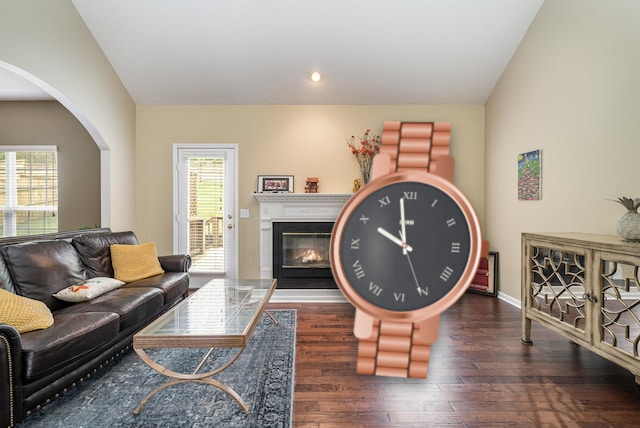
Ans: 9:58:26
